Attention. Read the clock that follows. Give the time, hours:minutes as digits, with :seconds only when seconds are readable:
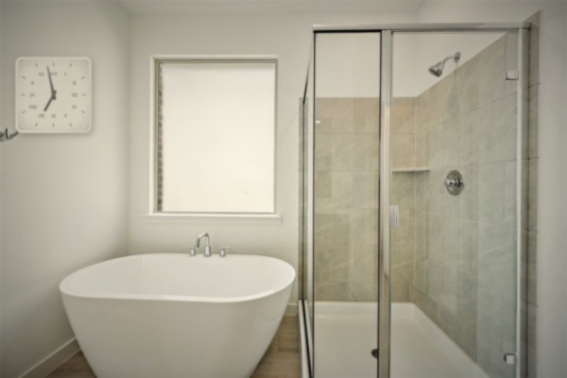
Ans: 6:58
